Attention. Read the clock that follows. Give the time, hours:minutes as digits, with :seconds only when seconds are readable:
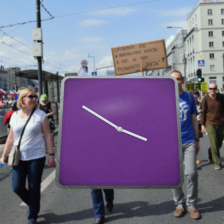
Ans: 3:51
